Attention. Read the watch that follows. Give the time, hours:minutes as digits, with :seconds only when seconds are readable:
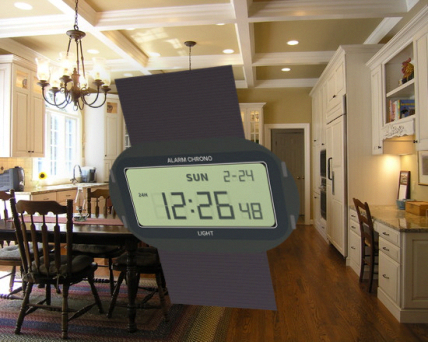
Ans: 12:26:48
